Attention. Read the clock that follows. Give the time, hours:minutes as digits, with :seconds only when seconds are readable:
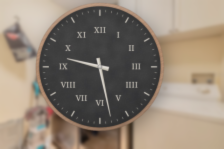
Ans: 9:28
